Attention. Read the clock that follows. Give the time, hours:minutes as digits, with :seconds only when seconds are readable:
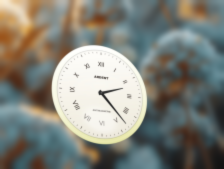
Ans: 2:23
